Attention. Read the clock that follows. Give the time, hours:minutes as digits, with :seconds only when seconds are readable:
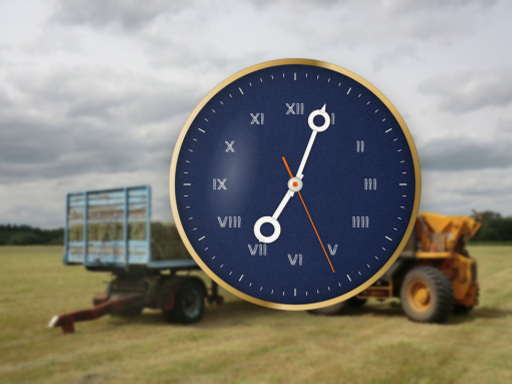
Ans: 7:03:26
